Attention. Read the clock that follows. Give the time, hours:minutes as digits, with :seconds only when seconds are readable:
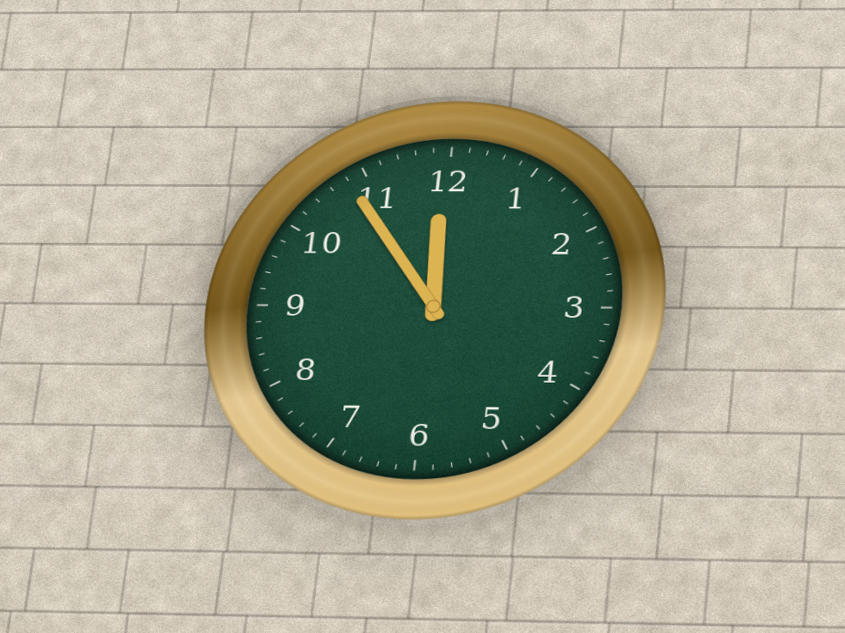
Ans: 11:54
